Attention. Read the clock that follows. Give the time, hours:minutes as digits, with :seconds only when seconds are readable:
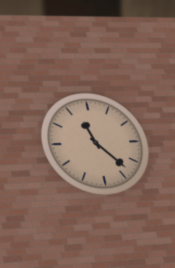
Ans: 11:23
